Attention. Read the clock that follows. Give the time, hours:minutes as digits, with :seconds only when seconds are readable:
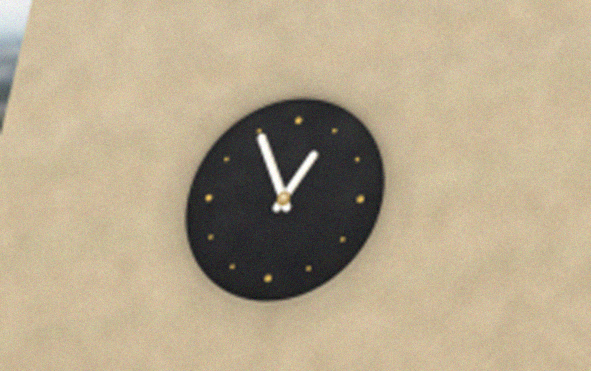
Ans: 12:55
